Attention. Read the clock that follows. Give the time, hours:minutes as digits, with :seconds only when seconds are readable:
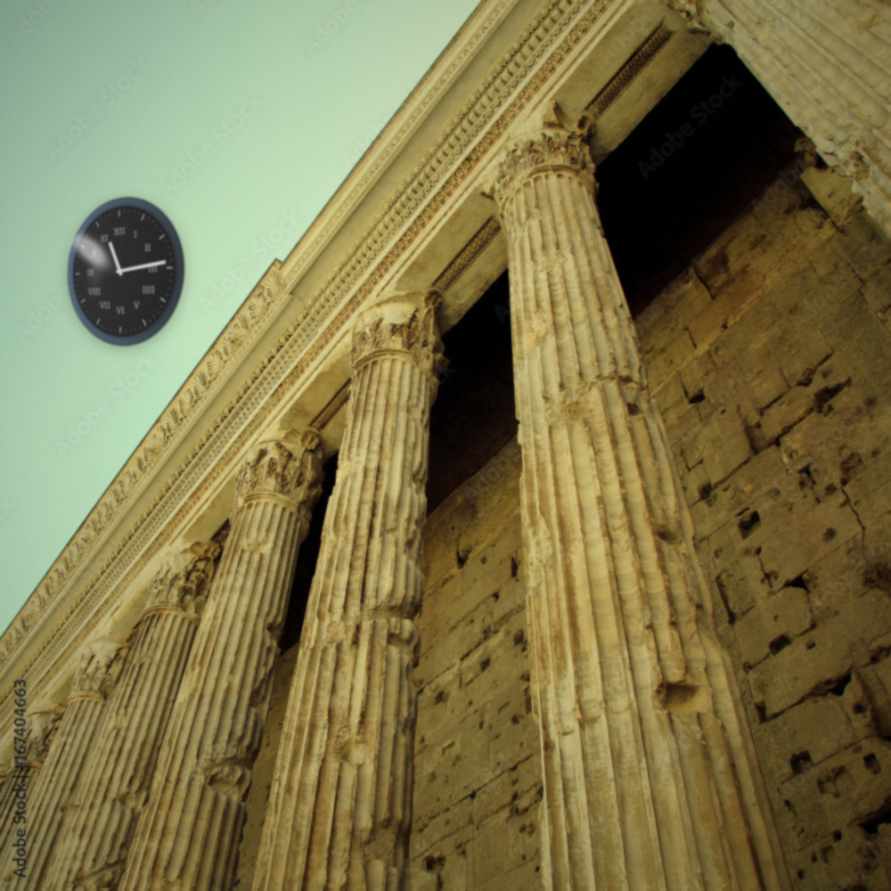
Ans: 11:14
